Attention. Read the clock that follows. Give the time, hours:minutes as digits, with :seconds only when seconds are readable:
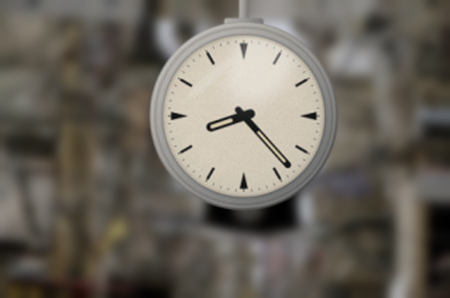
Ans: 8:23
